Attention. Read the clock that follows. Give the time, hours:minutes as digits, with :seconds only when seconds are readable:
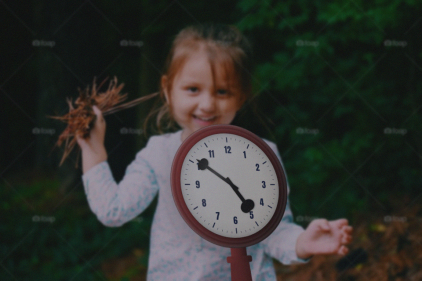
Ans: 4:51
